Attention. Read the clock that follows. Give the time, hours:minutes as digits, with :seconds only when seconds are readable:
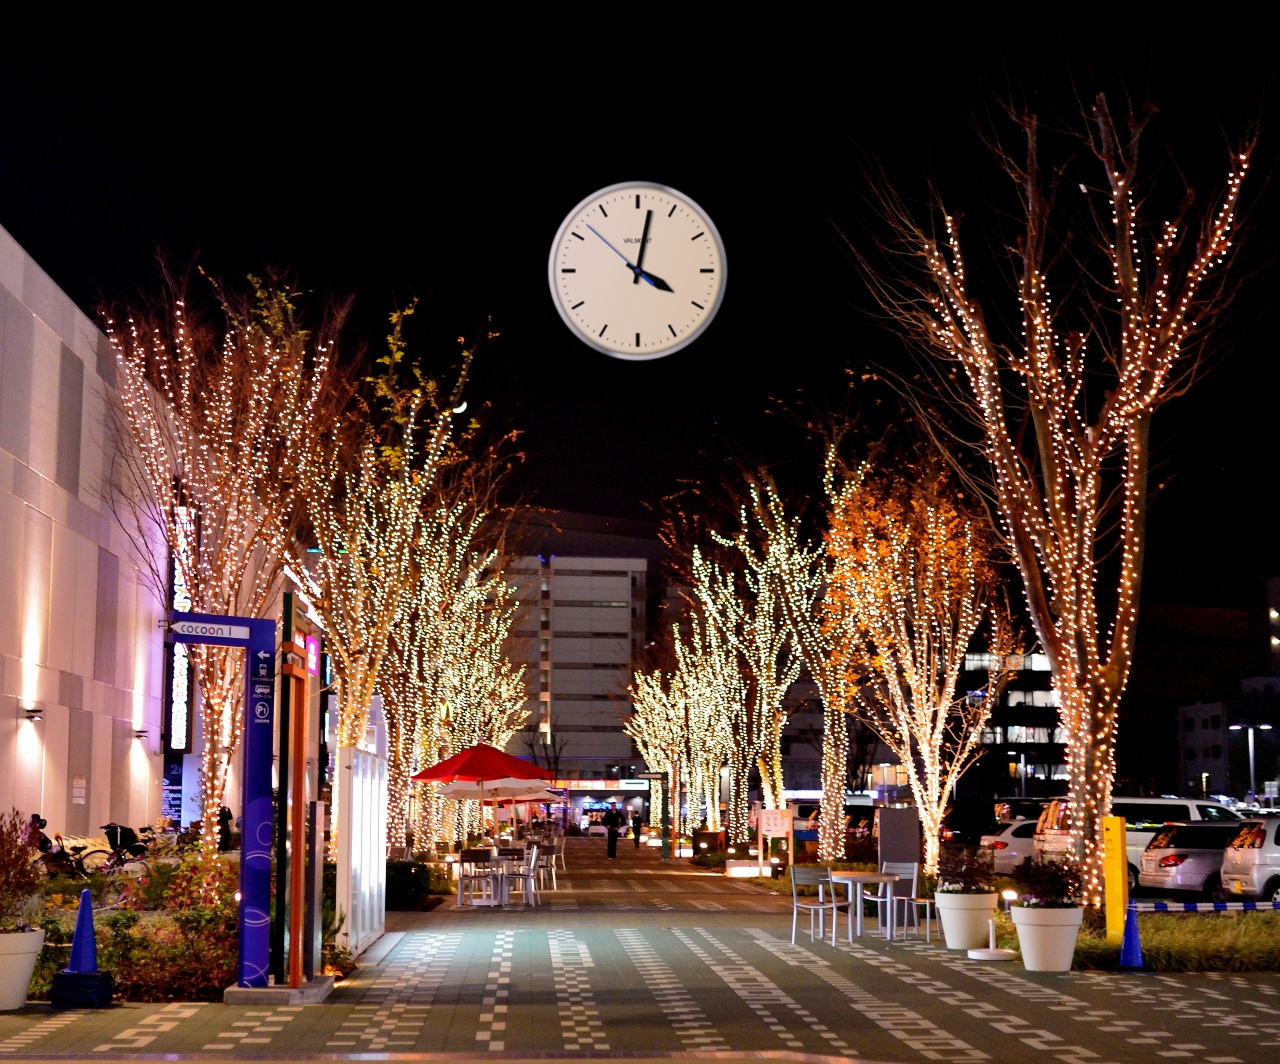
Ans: 4:01:52
